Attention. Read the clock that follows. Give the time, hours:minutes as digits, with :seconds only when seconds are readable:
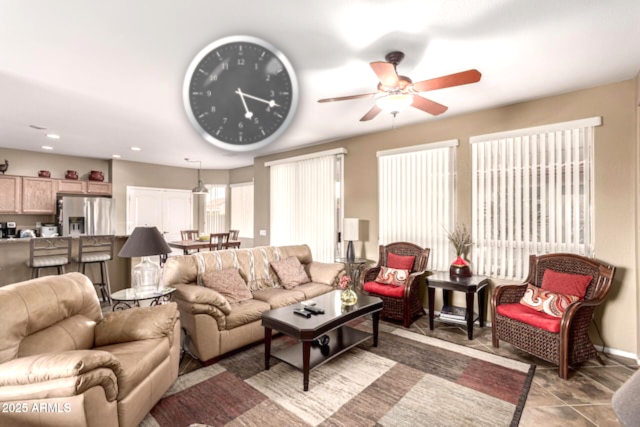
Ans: 5:18
